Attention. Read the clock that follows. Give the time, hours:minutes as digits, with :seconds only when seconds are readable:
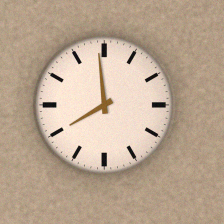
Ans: 7:59
